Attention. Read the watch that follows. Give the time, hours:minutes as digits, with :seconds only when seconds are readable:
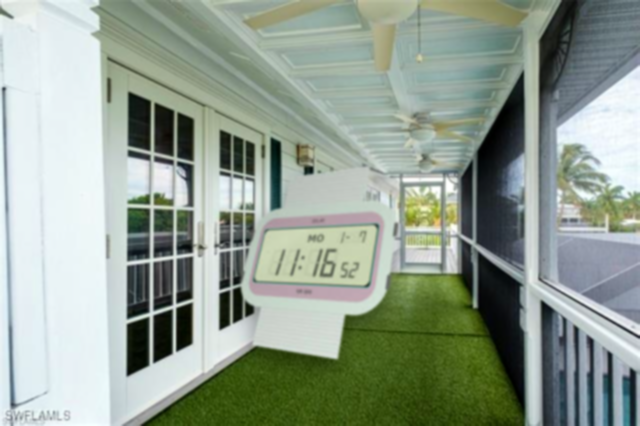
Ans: 11:16
